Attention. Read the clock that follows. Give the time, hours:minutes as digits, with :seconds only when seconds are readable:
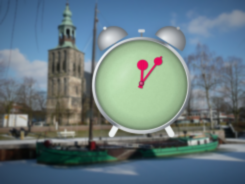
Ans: 12:06
